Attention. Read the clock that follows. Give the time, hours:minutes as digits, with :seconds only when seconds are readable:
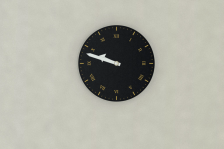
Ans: 9:48
